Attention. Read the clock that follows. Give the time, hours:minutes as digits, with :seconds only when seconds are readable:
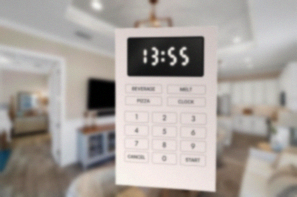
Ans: 13:55
